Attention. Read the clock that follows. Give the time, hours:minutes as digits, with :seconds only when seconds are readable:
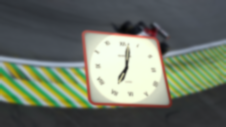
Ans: 7:02
